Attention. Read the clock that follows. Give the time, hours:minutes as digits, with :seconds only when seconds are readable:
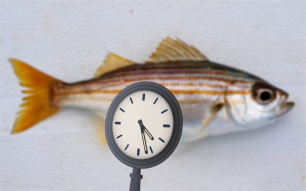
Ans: 4:27
